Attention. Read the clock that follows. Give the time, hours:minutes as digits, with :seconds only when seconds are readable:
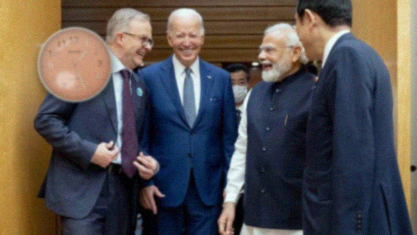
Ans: 1:27
